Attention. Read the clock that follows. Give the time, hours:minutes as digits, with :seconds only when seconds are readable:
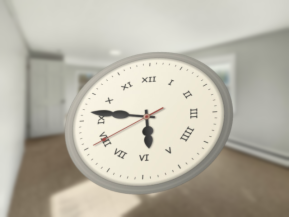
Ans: 5:46:40
